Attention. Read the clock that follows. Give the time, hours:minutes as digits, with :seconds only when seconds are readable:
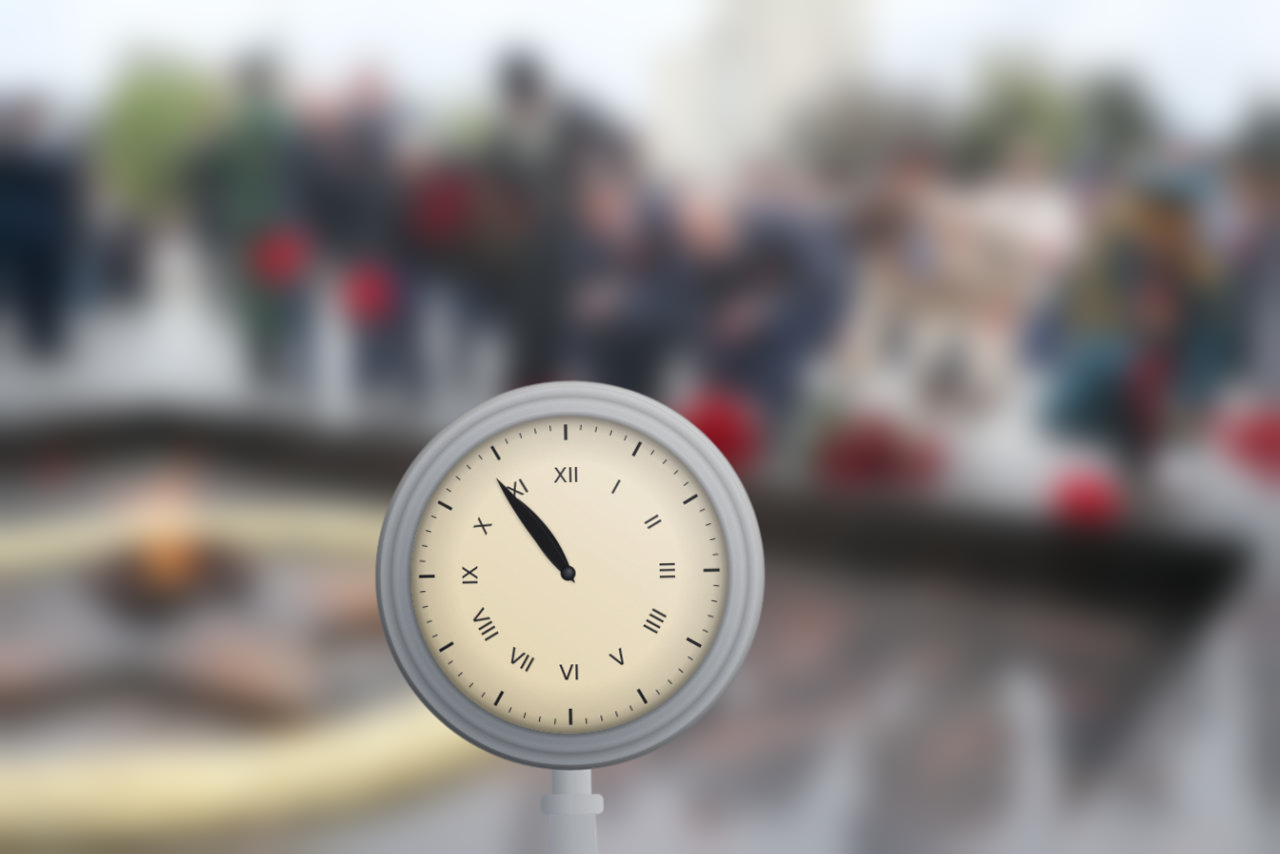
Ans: 10:54
